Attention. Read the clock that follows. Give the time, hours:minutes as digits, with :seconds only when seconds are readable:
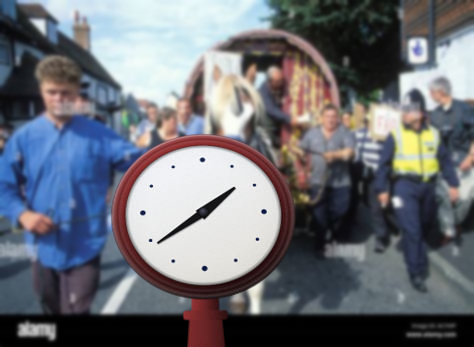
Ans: 1:39
